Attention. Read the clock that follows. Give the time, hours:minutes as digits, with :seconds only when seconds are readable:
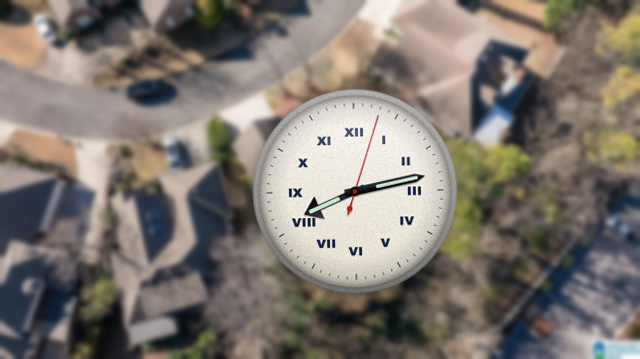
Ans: 8:13:03
